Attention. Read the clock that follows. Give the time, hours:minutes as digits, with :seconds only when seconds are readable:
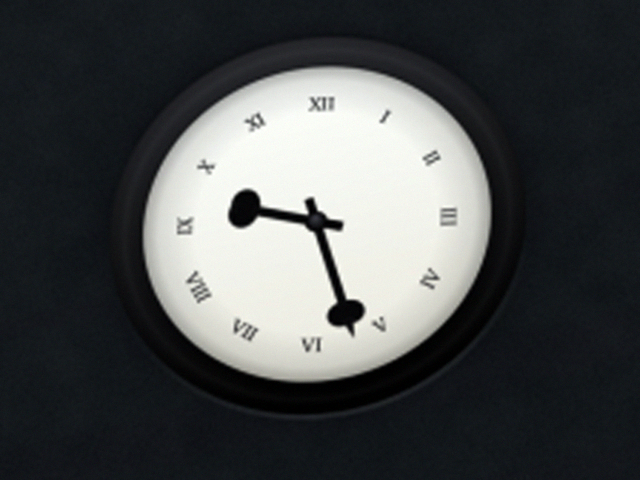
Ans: 9:27
